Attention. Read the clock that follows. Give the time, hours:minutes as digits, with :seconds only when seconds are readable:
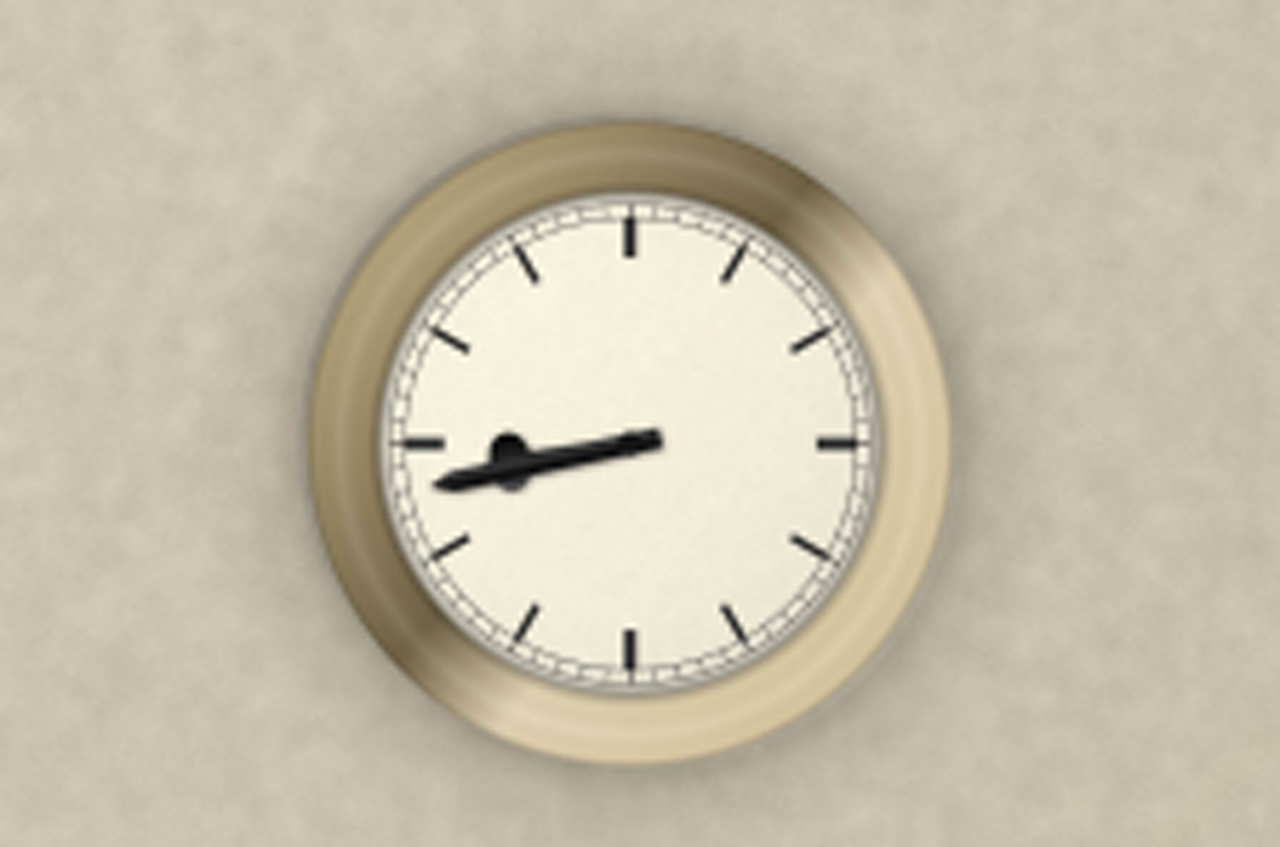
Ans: 8:43
